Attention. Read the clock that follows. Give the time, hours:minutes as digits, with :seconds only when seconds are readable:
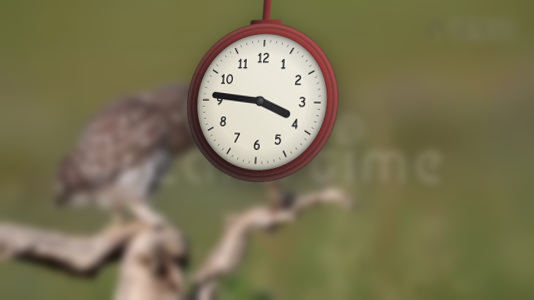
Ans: 3:46
